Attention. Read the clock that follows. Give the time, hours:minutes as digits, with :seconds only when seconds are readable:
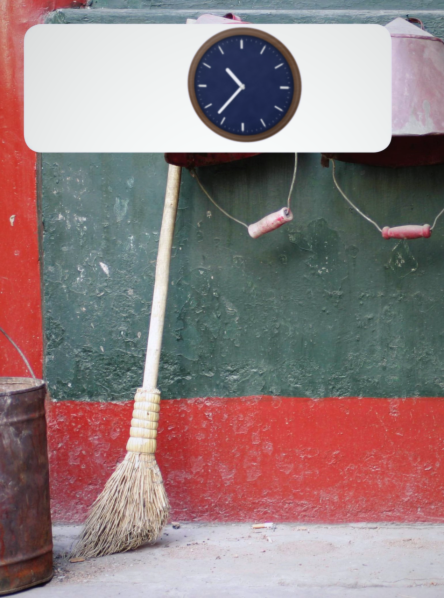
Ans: 10:37
